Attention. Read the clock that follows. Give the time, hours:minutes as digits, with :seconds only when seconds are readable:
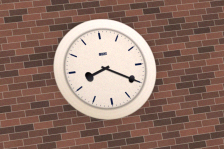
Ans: 8:20
